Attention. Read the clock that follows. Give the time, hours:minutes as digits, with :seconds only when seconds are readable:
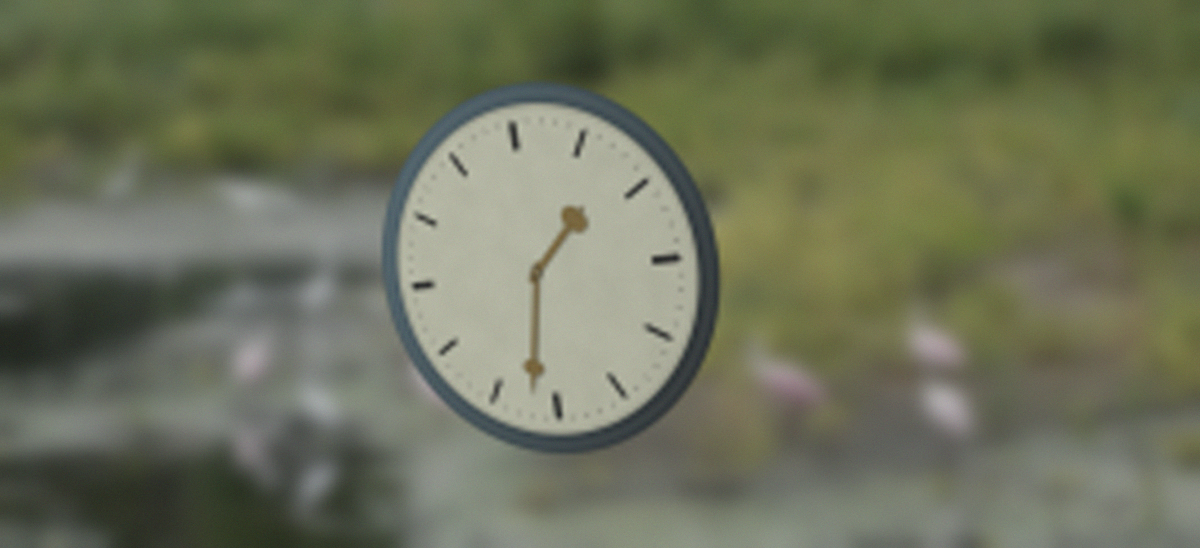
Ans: 1:32
